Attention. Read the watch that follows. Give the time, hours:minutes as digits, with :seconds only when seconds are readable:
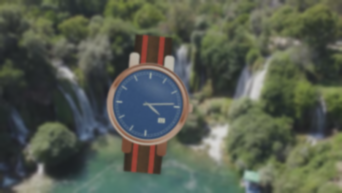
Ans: 4:14
